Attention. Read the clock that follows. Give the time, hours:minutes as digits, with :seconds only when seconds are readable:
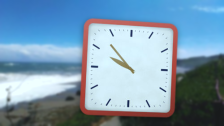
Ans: 9:53
